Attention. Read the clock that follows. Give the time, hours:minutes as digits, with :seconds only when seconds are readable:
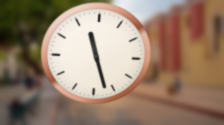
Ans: 11:27
